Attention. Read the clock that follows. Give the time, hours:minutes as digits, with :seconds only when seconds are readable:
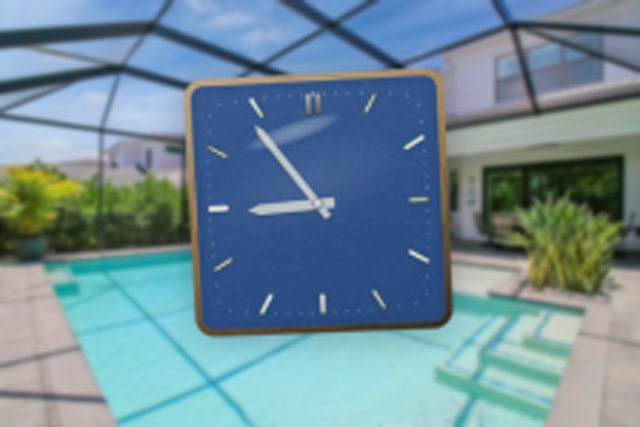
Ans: 8:54
